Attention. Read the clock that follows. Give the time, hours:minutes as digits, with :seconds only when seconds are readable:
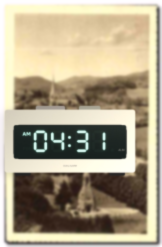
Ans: 4:31
